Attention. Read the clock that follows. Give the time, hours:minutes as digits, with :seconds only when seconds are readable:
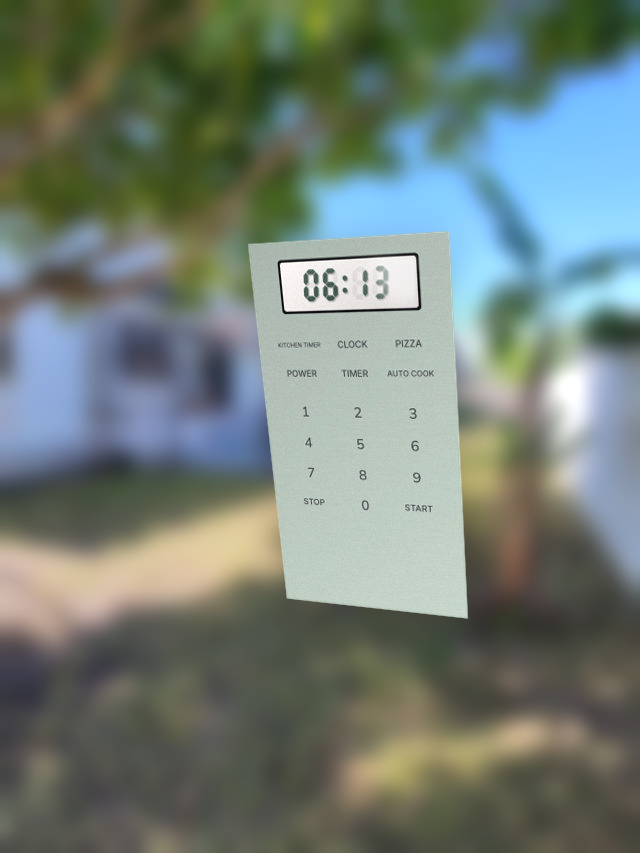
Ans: 6:13
